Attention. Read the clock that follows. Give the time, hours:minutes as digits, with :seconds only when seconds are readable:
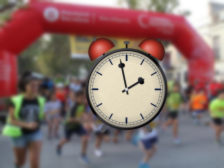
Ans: 1:58
